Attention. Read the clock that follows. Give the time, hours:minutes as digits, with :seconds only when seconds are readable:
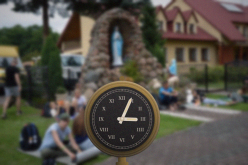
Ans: 3:04
